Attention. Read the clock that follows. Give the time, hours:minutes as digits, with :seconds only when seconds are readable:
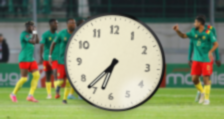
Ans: 6:37
